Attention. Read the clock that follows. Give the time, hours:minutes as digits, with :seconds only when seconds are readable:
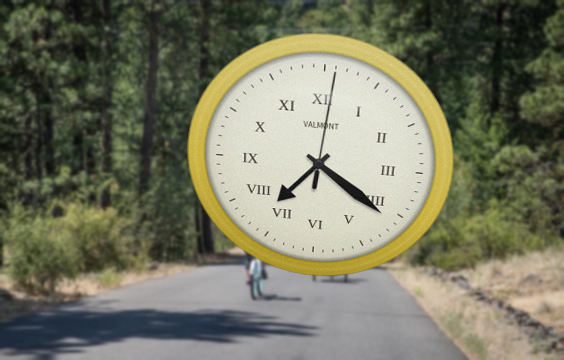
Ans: 7:21:01
